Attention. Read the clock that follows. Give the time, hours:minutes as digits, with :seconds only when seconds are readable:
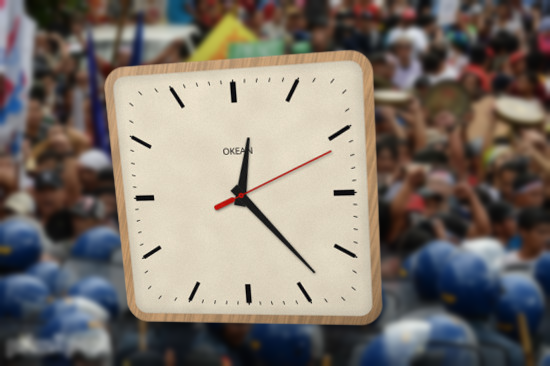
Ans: 12:23:11
